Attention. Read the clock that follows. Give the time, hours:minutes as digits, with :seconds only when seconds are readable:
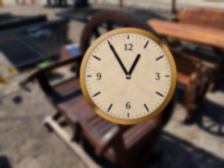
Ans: 12:55
